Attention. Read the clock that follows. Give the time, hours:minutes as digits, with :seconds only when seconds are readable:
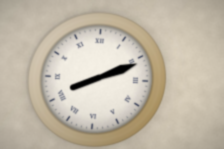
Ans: 8:11
